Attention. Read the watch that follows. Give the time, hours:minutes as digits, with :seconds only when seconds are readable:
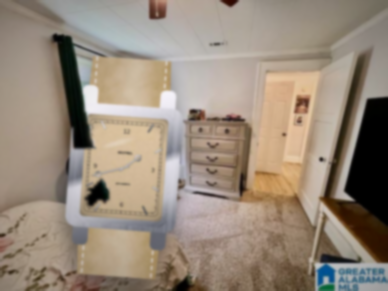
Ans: 1:42
